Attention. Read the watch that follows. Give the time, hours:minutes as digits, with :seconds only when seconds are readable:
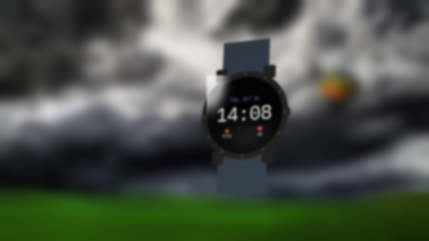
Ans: 14:08
